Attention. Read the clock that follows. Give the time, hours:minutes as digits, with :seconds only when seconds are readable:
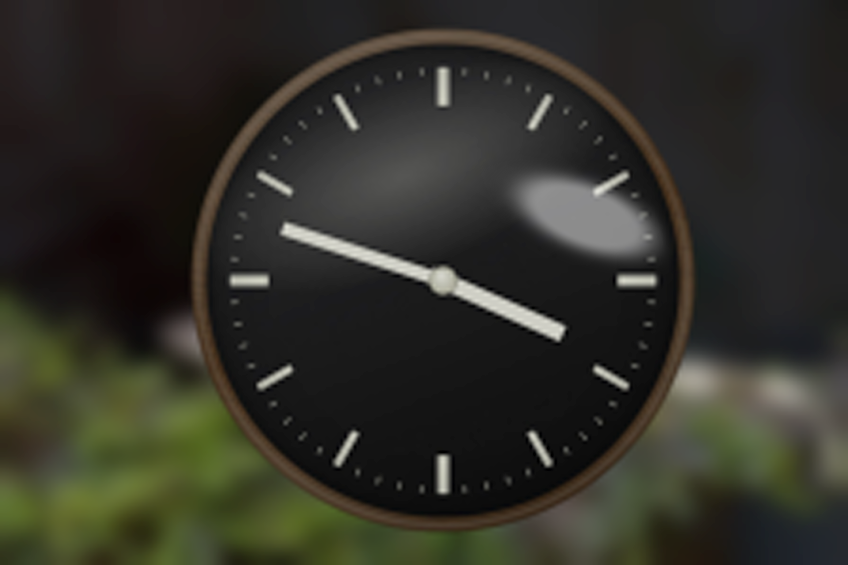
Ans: 3:48
